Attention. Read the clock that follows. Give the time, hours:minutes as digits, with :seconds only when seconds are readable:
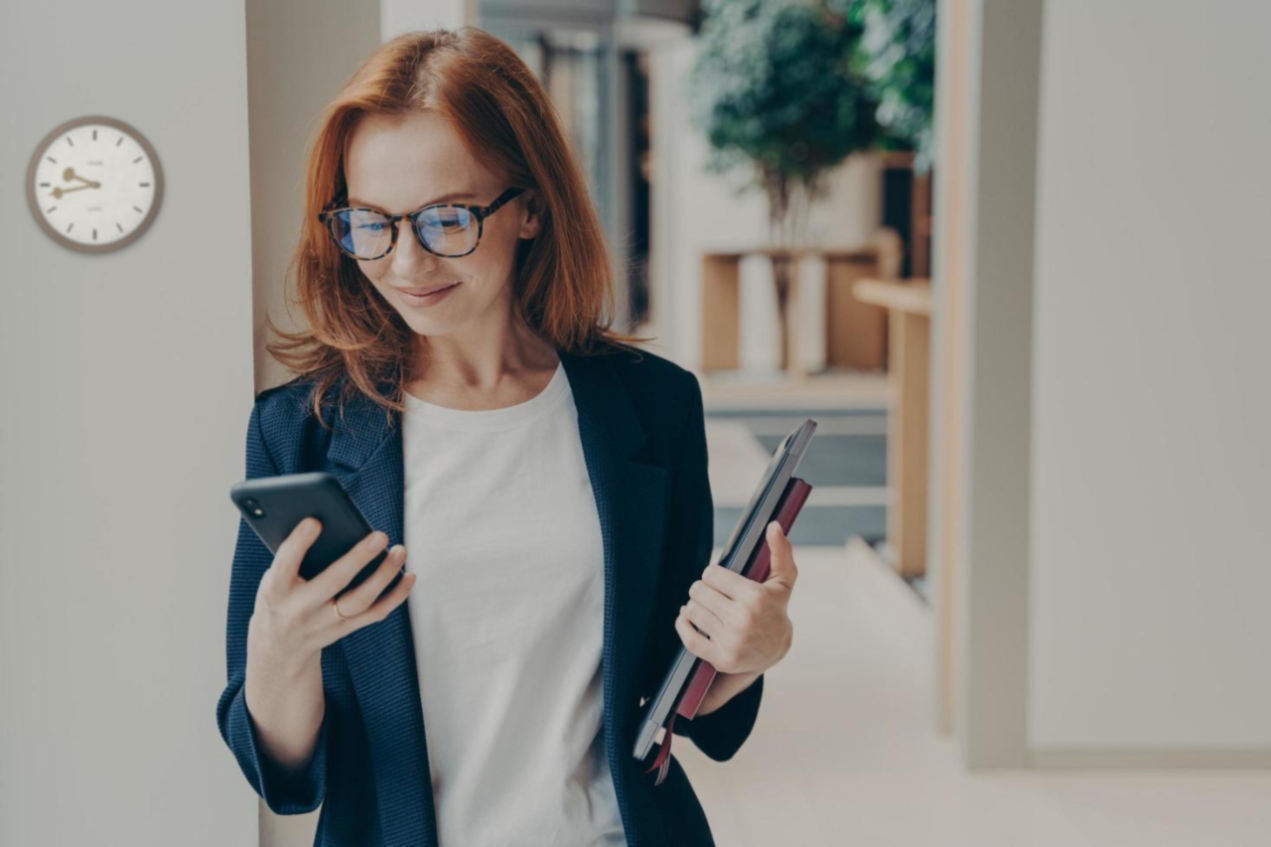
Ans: 9:43
